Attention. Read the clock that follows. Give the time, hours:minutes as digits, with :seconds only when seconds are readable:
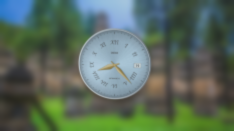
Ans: 8:23
